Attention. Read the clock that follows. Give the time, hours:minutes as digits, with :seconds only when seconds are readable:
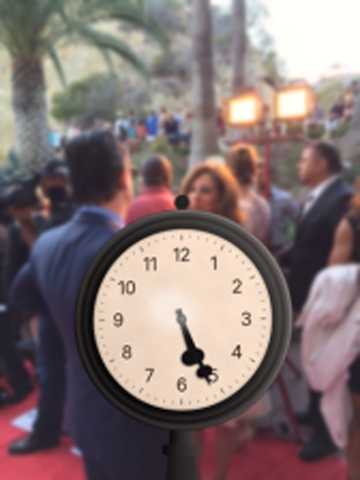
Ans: 5:26
